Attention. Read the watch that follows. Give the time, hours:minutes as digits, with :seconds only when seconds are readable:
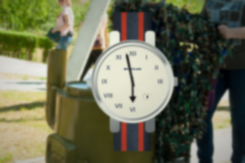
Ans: 5:58
